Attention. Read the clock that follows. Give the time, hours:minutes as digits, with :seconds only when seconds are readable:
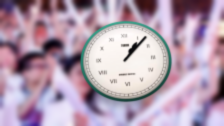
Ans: 1:07
